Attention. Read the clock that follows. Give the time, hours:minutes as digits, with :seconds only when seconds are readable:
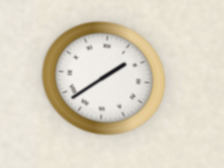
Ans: 1:38
